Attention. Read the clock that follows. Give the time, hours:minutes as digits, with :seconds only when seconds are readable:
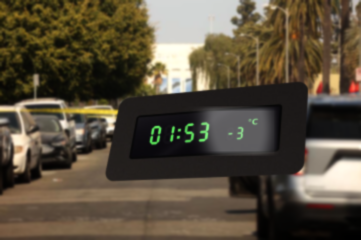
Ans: 1:53
